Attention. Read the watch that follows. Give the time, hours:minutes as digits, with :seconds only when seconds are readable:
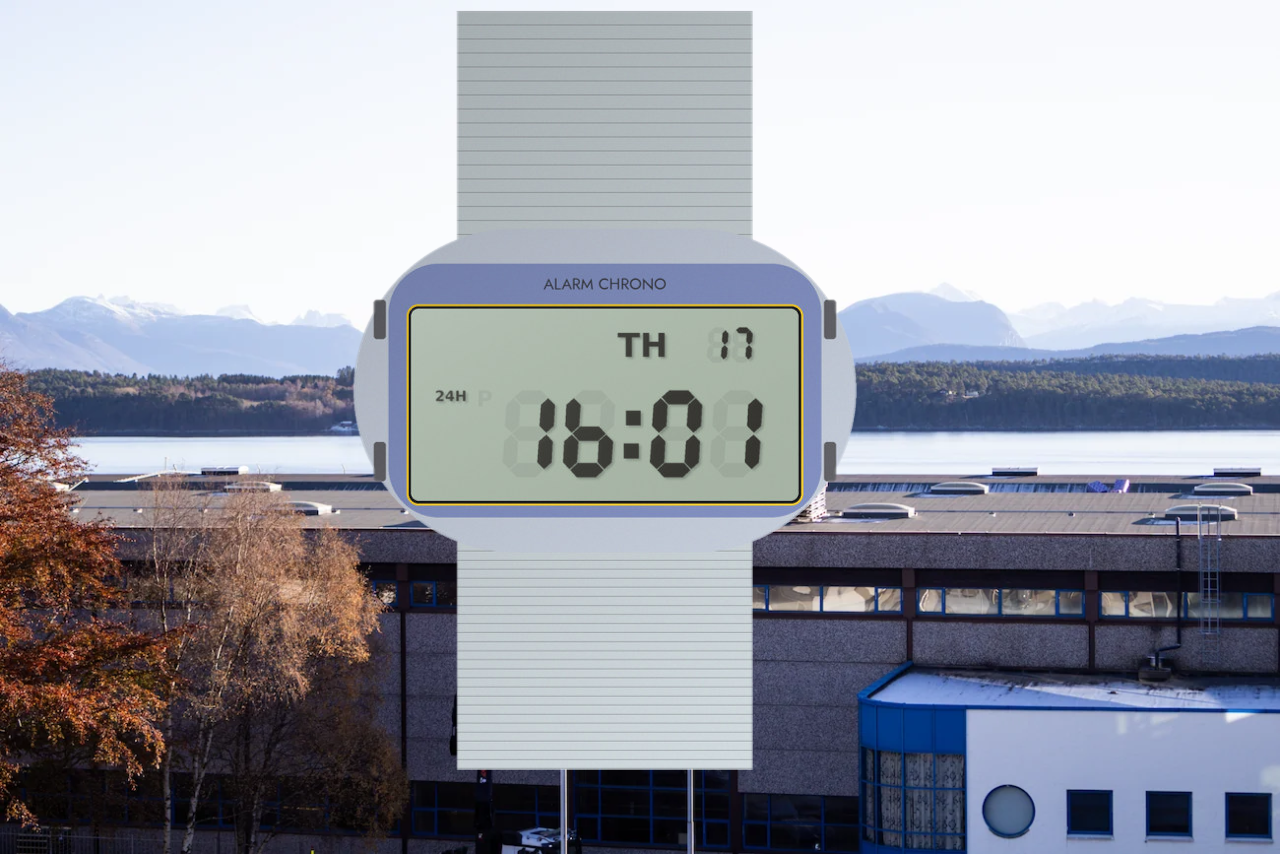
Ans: 16:01
